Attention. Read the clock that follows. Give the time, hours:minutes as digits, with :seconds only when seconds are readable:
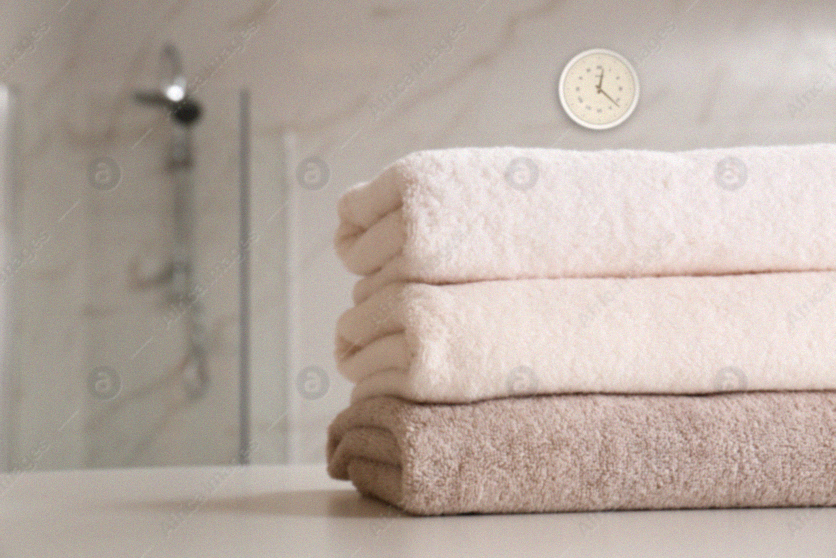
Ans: 12:22
